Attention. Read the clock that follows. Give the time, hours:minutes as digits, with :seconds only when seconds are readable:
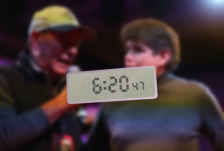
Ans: 6:20:47
